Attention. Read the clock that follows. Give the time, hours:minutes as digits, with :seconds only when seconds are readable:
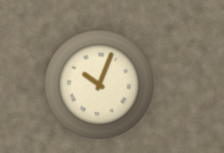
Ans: 10:03
